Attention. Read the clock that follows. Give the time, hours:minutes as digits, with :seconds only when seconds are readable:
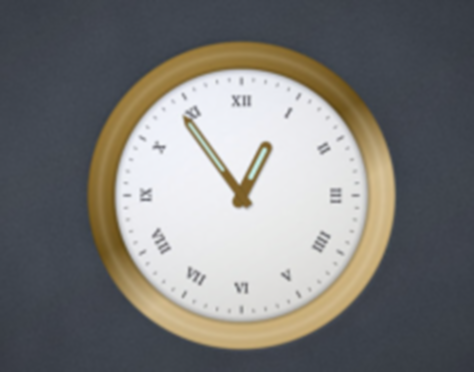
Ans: 12:54
